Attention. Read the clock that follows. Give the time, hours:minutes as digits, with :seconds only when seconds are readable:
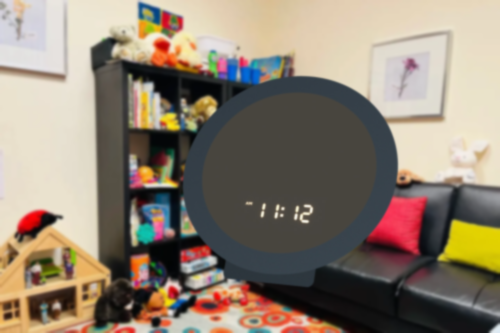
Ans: 11:12
